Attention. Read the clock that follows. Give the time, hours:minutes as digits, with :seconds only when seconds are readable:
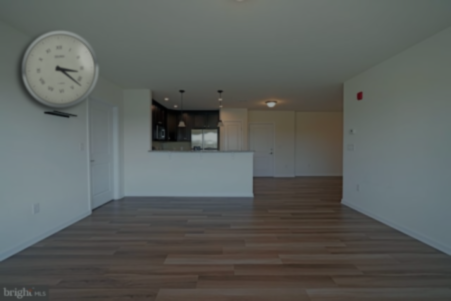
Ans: 3:22
